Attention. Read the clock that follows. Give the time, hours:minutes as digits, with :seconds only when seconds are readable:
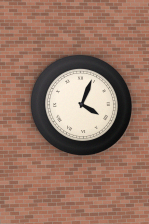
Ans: 4:04
